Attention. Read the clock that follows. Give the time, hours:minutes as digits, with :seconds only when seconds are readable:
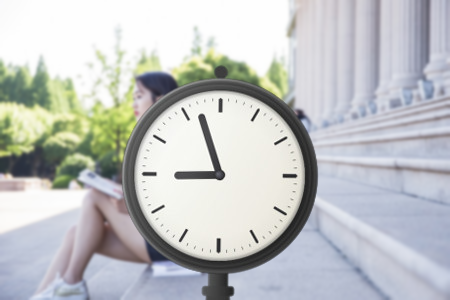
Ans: 8:57
